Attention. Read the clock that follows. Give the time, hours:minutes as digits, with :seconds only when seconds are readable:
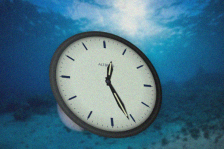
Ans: 12:26
